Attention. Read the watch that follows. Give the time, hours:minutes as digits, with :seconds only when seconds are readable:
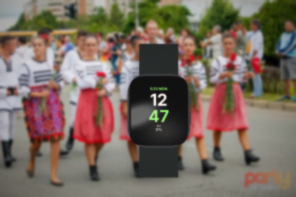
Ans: 12:47
